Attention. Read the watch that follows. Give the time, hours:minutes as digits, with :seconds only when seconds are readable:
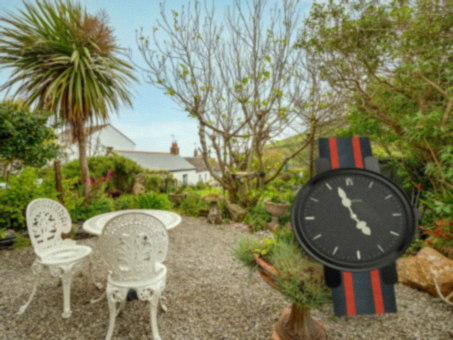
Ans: 4:57
